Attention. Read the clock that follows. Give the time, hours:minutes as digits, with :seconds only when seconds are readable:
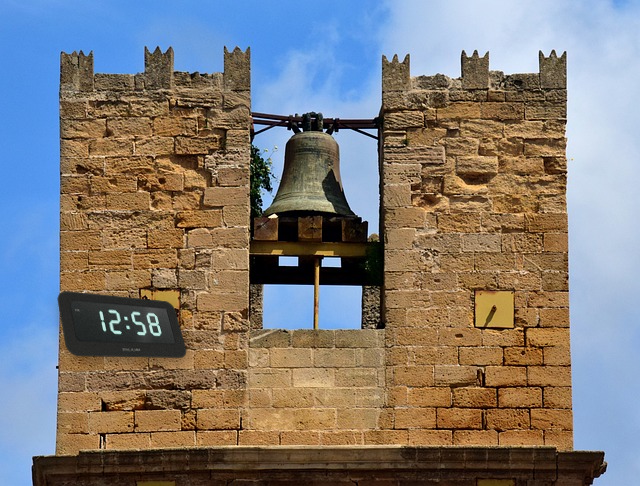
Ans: 12:58
